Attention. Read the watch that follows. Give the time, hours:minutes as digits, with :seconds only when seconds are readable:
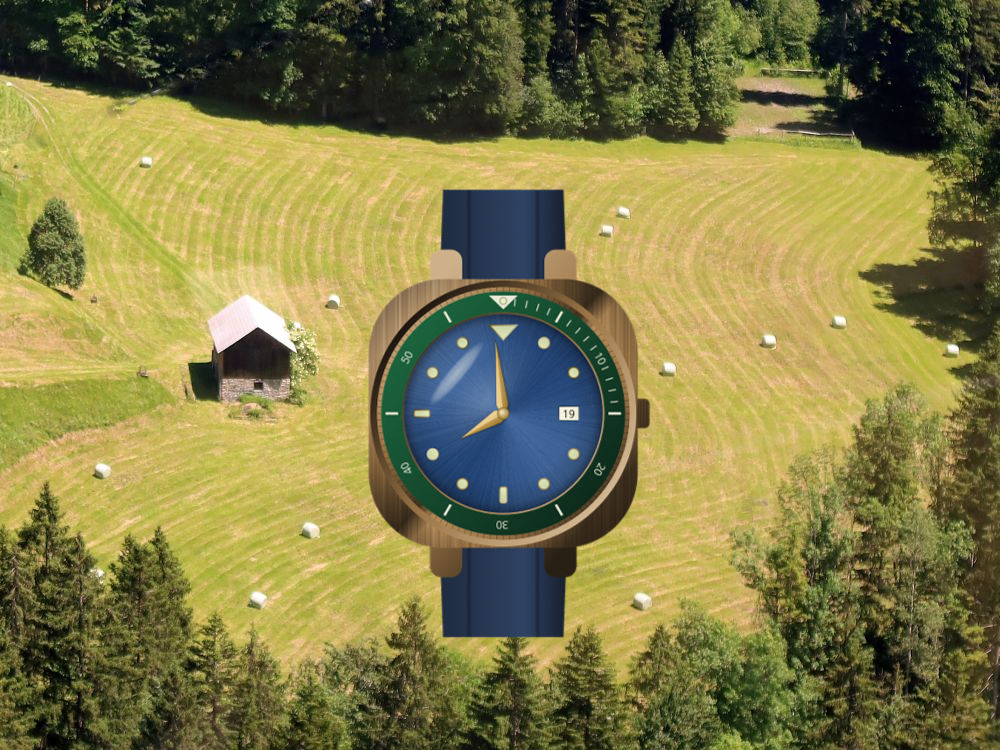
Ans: 7:59
